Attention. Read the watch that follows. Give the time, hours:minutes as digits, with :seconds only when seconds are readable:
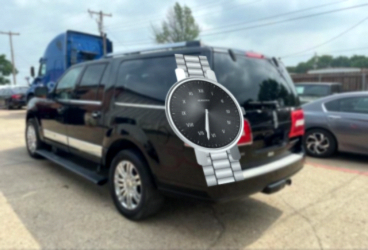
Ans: 6:32
